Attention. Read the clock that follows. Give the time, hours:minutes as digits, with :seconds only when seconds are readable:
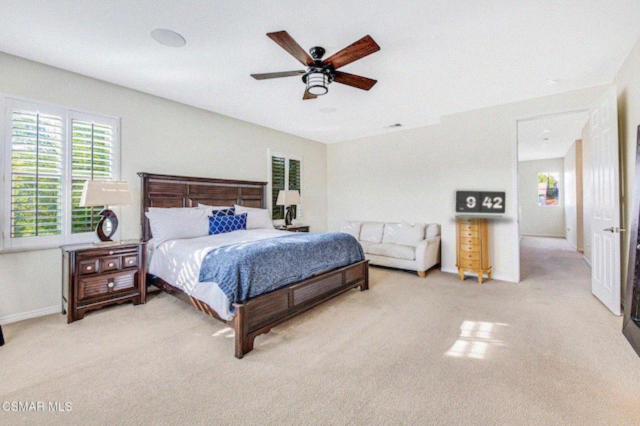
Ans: 9:42
